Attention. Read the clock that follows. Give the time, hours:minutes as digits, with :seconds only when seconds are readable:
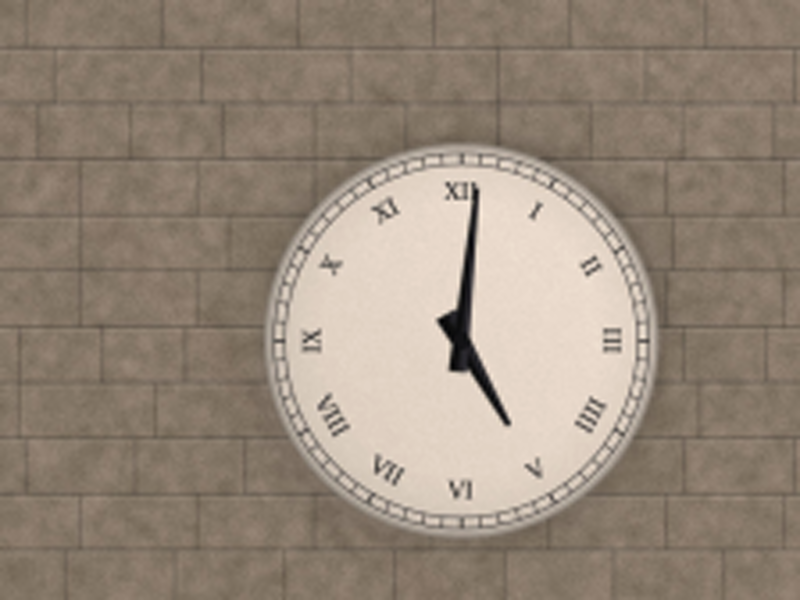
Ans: 5:01
